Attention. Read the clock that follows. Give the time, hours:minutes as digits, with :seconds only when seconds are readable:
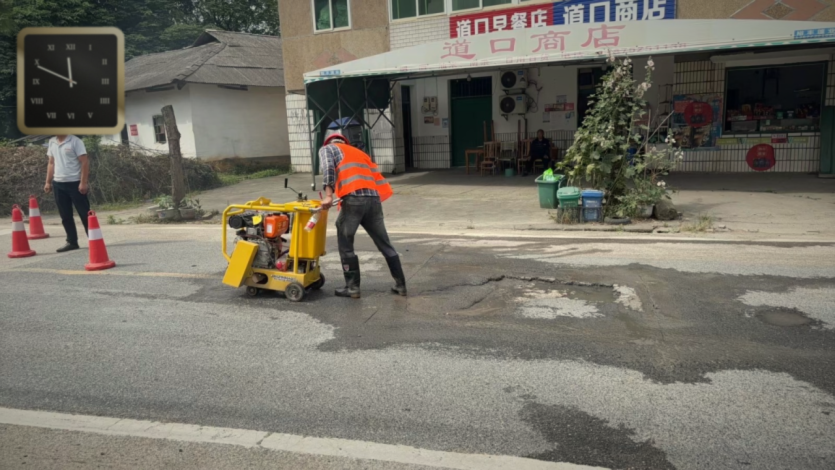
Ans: 11:49
